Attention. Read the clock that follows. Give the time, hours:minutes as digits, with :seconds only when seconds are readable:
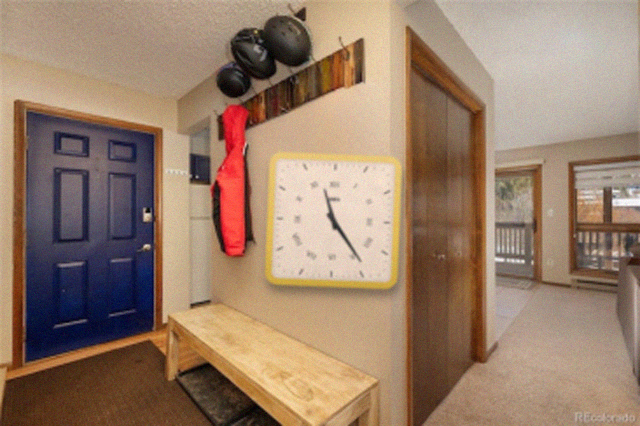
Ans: 11:24
